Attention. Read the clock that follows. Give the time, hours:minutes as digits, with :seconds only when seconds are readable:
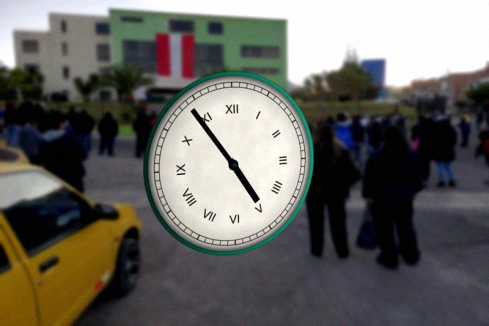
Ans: 4:54
